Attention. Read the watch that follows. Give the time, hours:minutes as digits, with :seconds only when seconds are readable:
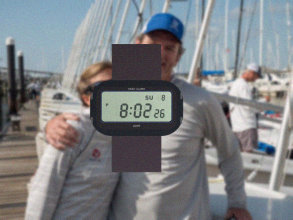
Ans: 8:02:26
